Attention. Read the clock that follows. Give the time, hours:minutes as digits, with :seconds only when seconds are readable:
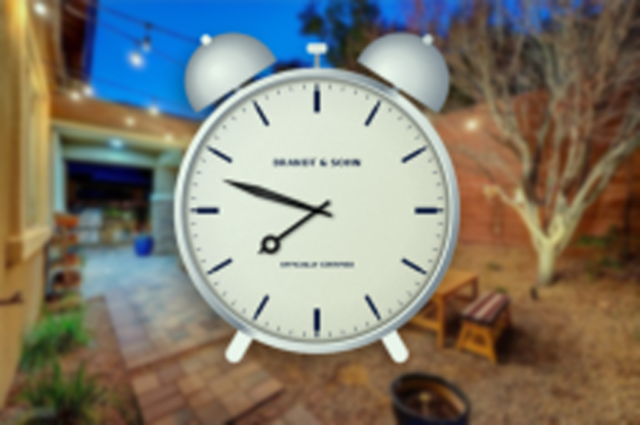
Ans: 7:48
